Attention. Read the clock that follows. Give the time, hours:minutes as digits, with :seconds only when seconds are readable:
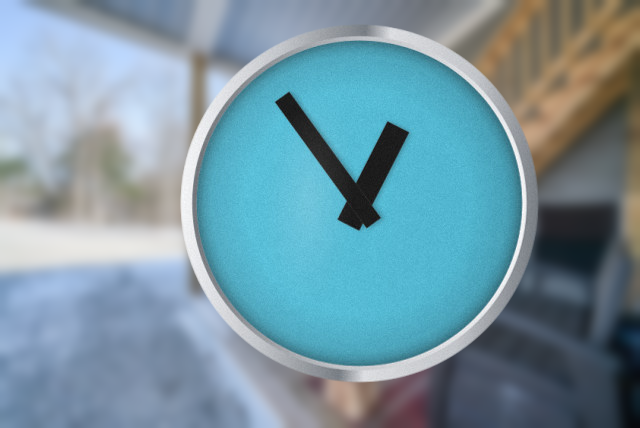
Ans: 12:54
